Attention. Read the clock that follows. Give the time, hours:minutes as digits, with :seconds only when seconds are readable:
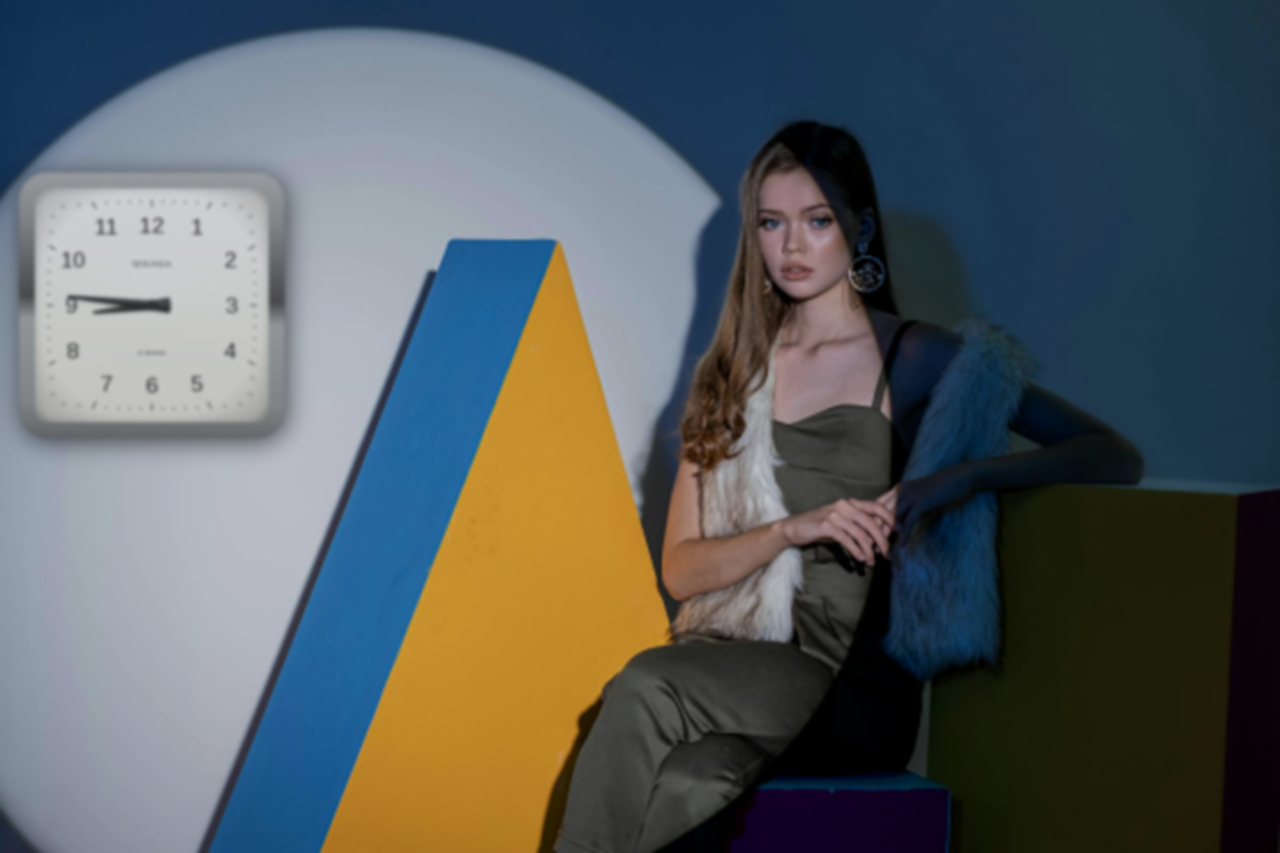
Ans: 8:46
